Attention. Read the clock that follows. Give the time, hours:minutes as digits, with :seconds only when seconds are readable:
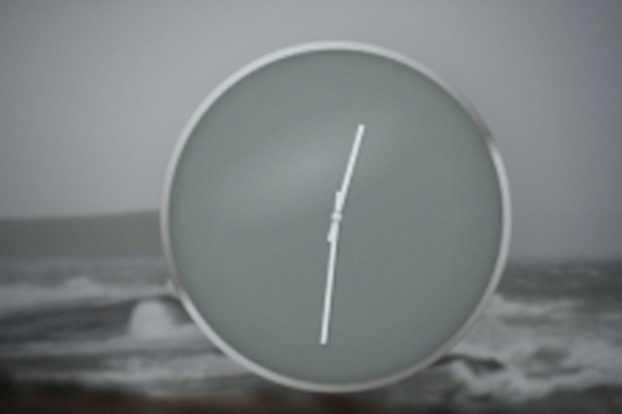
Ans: 12:31
